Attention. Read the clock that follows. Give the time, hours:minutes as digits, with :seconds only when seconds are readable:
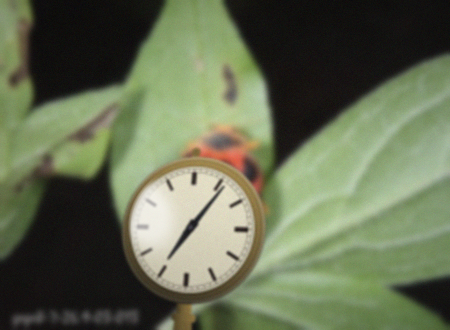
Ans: 7:06
